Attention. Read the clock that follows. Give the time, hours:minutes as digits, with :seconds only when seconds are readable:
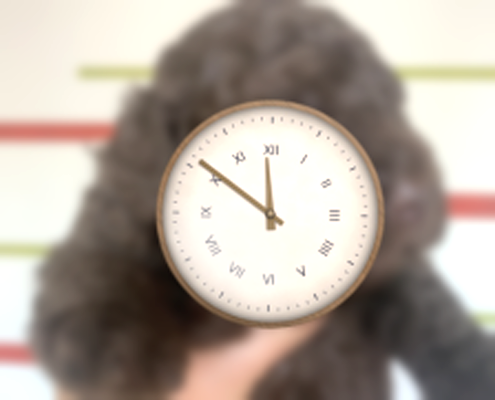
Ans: 11:51
